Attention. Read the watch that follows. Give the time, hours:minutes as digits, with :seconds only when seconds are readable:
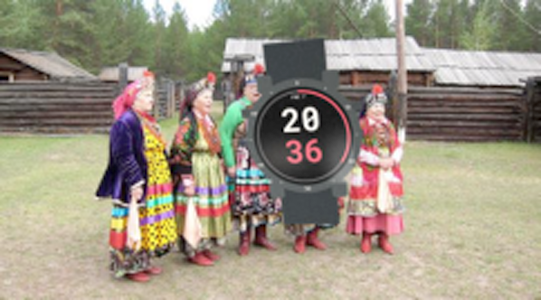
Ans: 20:36
